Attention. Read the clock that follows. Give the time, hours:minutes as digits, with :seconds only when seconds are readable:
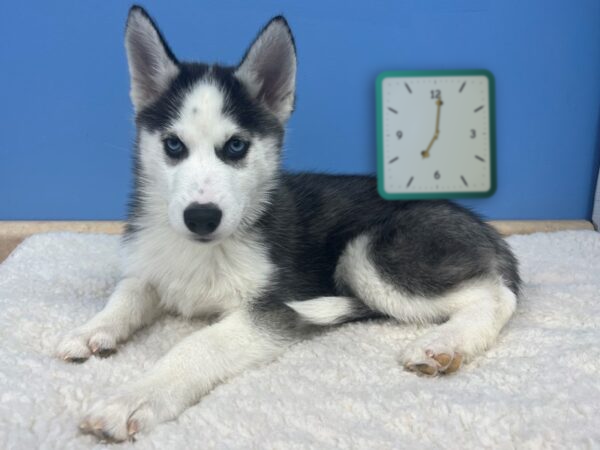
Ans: 7:01
